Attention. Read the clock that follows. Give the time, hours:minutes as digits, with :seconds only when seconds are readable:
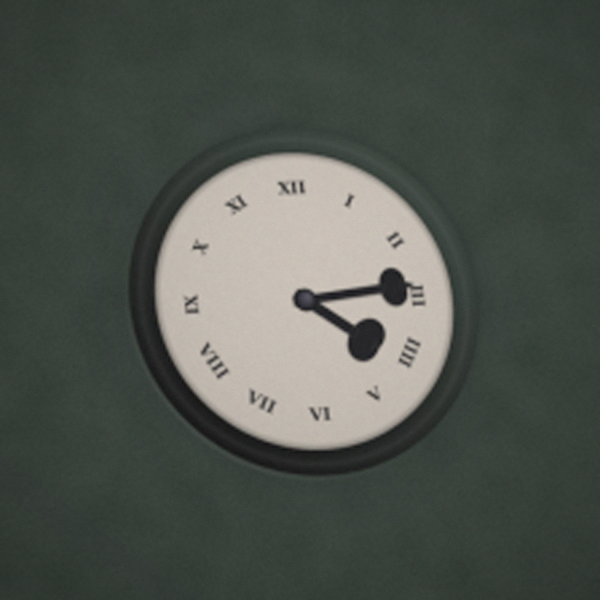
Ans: 4:14
